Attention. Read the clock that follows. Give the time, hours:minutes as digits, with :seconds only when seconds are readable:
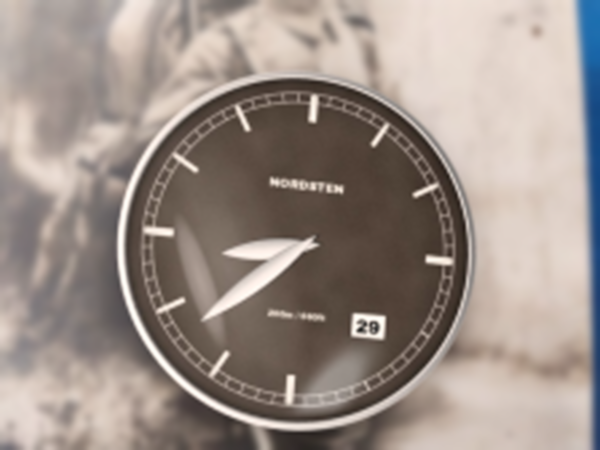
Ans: 8:38
